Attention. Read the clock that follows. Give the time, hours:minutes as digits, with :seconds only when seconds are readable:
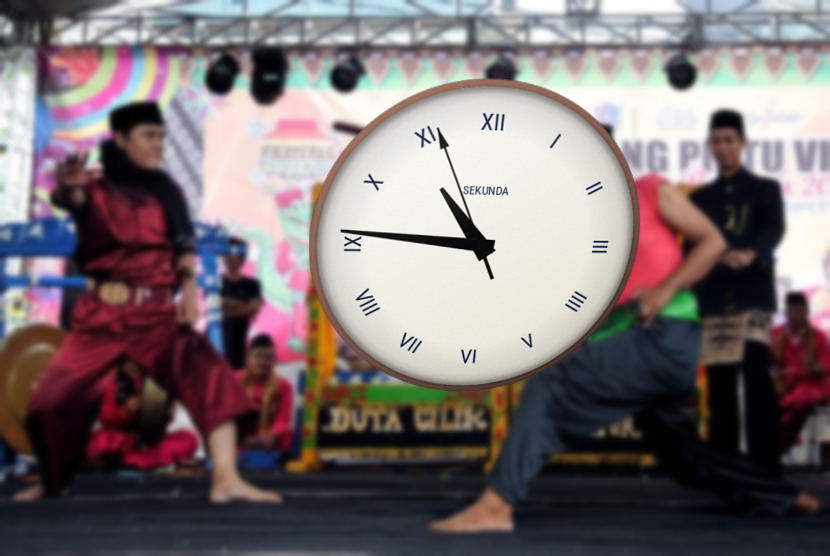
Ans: 10:45:56
